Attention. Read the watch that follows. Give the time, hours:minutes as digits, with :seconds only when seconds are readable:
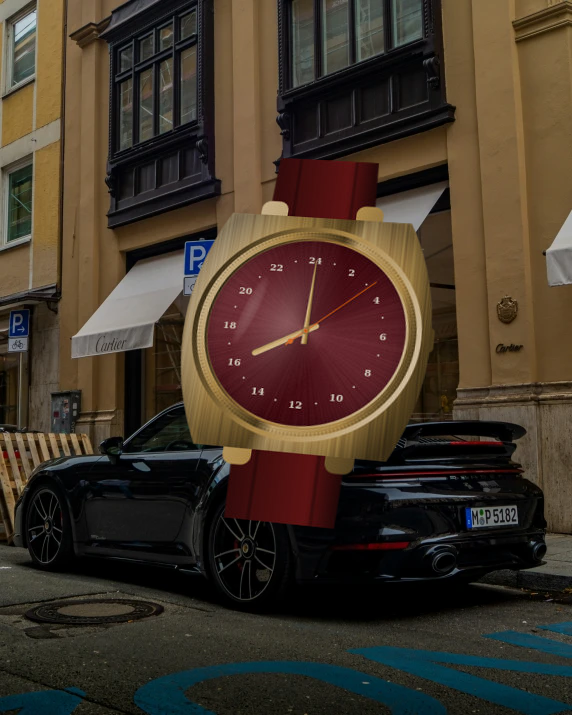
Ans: 16:00:08
